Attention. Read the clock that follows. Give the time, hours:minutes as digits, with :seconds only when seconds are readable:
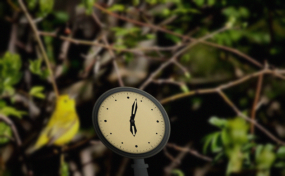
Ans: 6:03
